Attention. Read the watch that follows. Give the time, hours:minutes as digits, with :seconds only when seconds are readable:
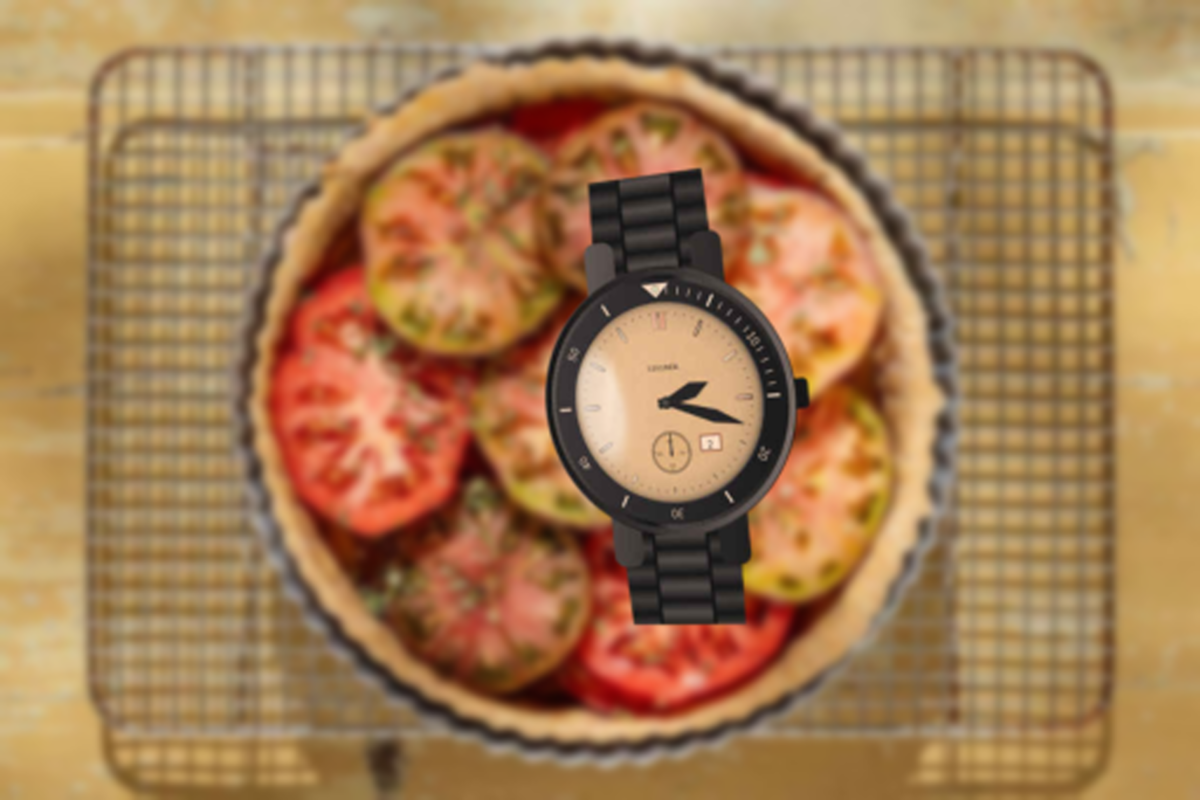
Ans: 2:18
